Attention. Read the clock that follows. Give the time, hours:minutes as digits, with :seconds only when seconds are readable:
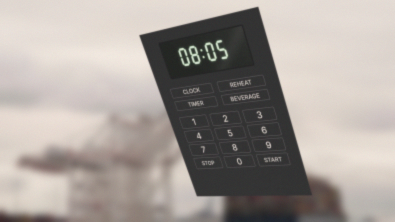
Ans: 8:05
